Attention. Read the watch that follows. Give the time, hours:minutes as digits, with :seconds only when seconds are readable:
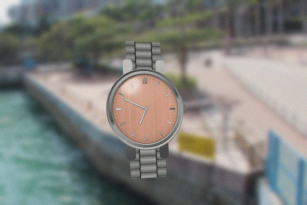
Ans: 6:49
